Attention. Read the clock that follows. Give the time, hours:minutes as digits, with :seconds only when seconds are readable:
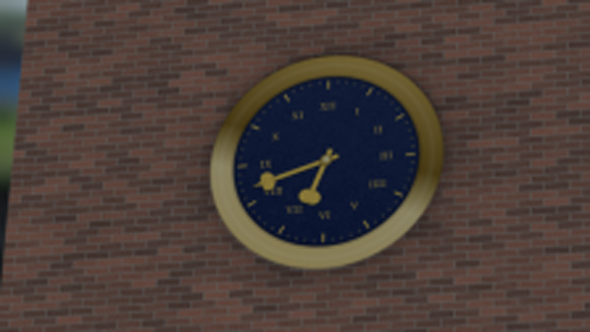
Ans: 6:42
